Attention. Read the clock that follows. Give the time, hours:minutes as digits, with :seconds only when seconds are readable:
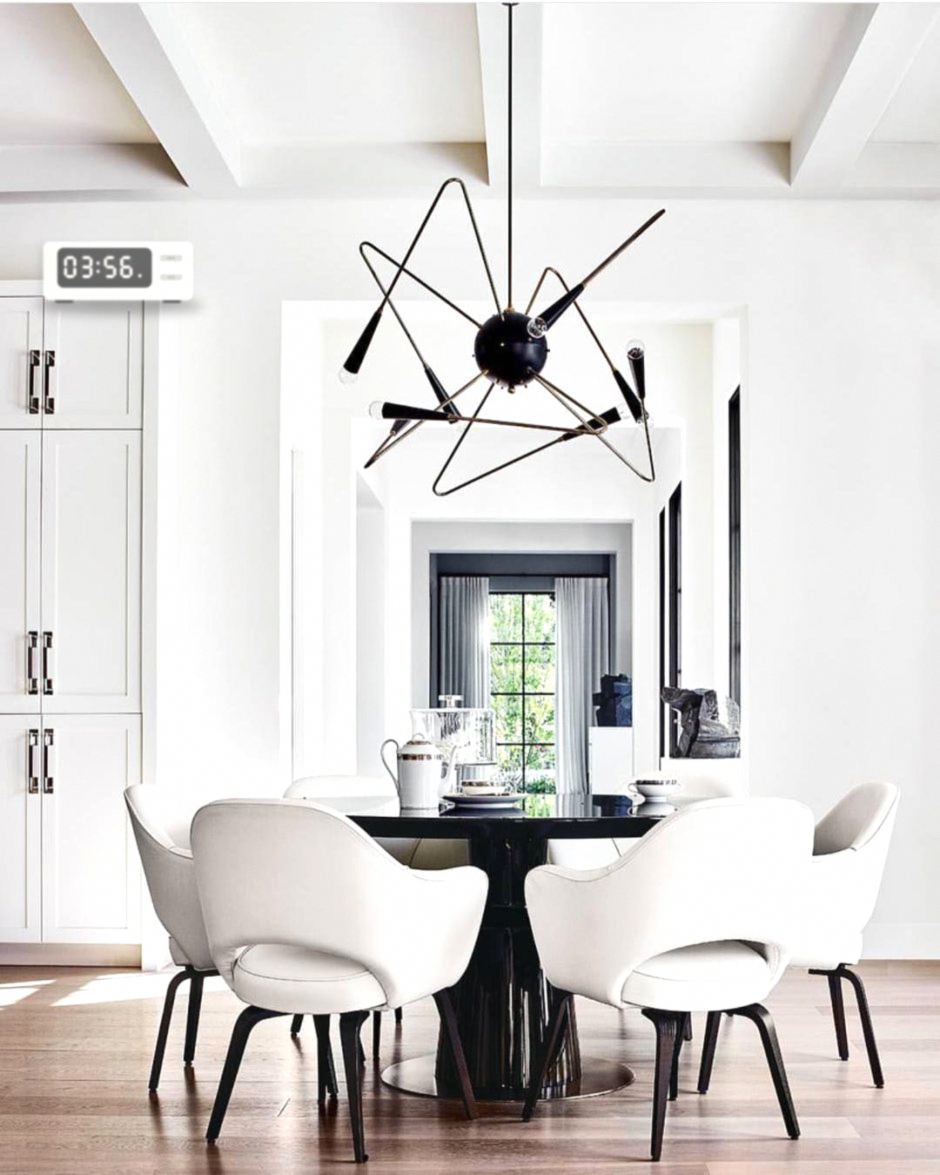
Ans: 3:56
